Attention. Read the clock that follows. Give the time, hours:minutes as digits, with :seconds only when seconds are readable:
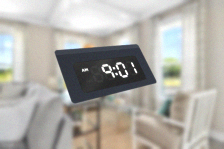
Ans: 9:01
